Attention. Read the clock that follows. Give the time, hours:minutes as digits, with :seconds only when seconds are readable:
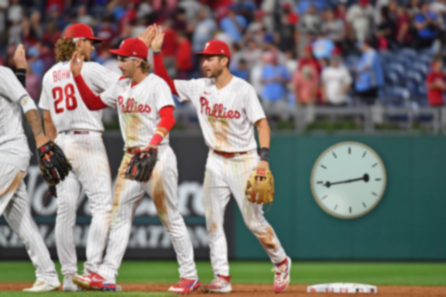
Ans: 2:44
